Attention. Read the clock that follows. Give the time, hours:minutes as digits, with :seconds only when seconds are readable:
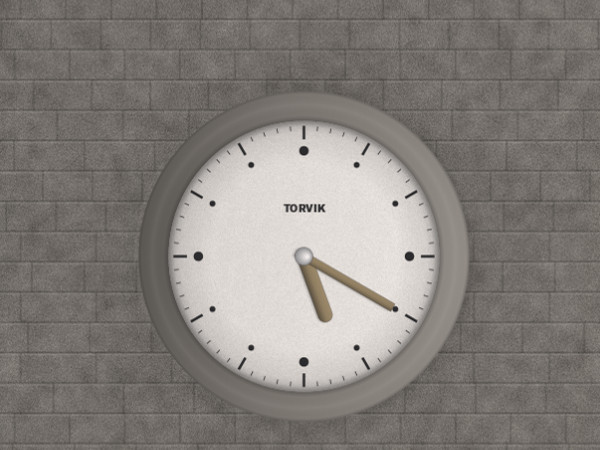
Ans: 5:20
